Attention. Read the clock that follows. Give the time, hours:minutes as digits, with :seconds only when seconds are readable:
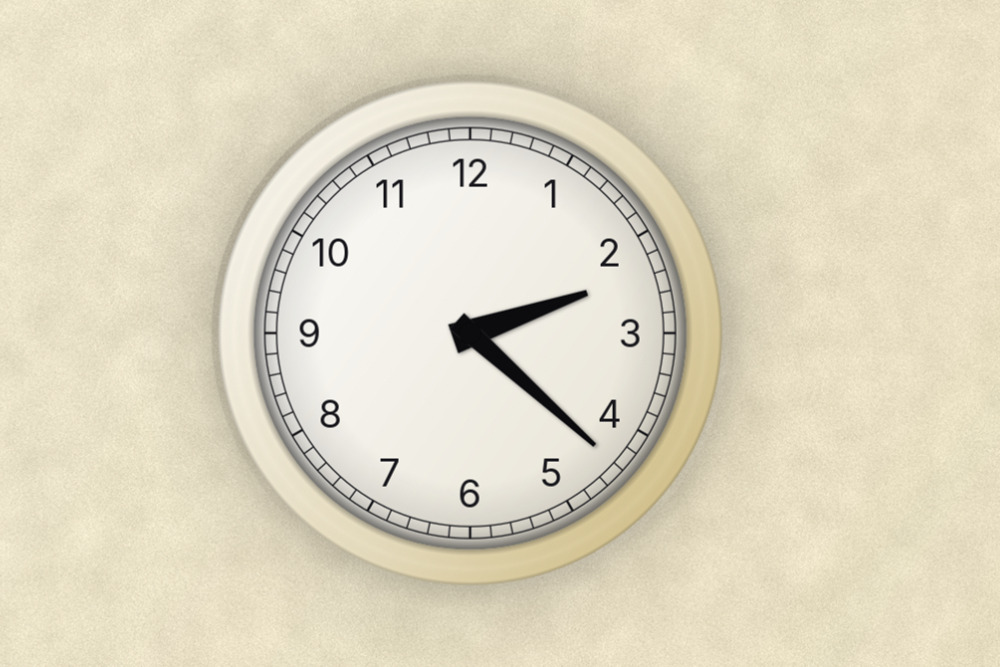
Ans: 2:22
